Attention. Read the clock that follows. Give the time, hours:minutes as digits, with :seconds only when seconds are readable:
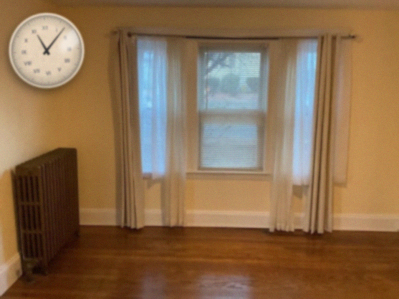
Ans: 11:07
